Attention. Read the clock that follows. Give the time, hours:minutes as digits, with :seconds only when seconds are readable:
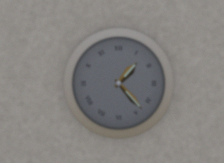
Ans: 1:23
